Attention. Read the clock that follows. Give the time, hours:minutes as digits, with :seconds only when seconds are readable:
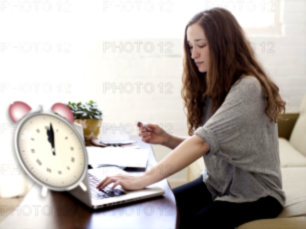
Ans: 12:02
